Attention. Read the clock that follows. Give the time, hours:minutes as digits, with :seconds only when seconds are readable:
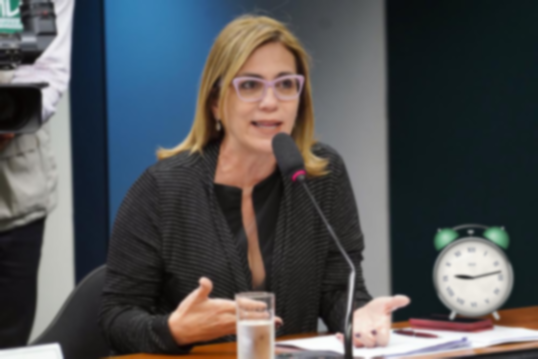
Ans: 9:13
